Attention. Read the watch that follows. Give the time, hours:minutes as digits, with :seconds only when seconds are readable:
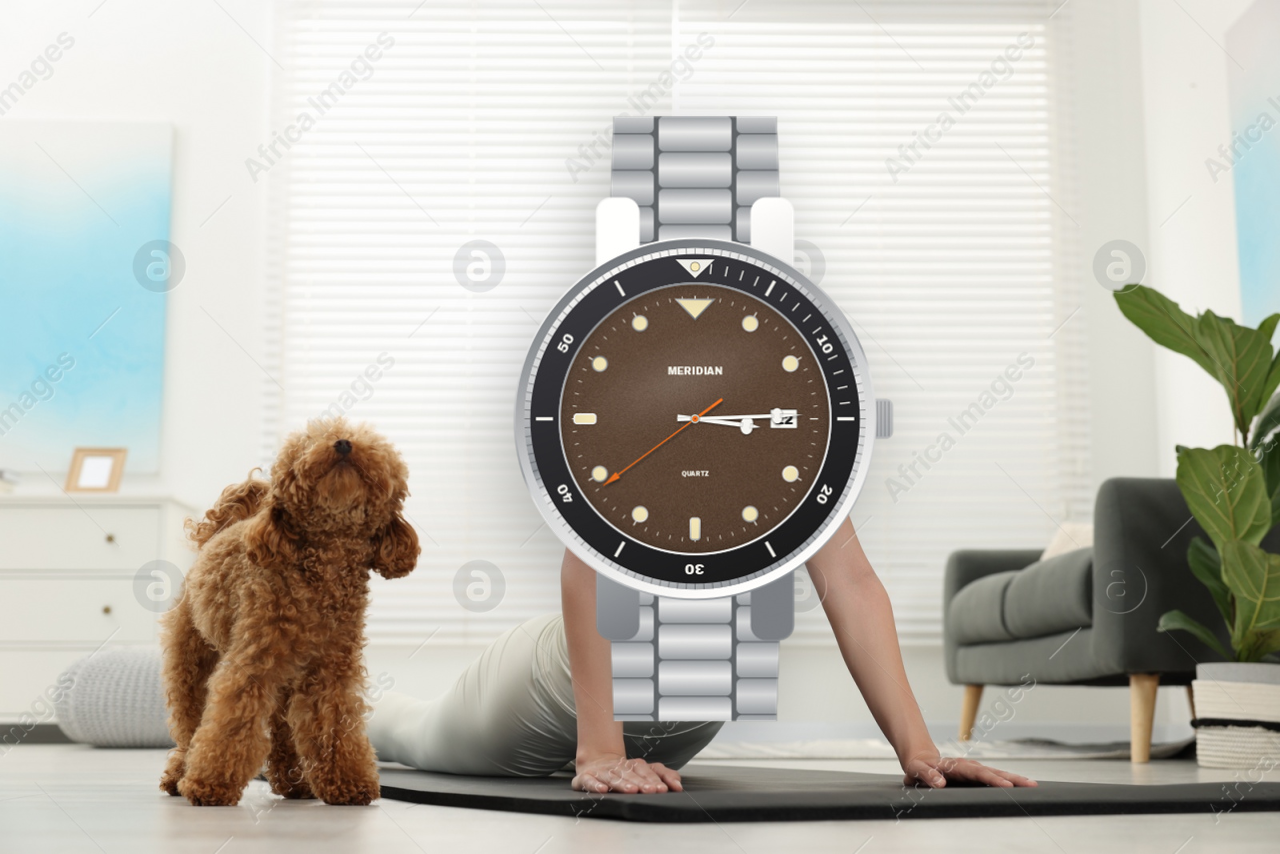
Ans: 3:14:39
